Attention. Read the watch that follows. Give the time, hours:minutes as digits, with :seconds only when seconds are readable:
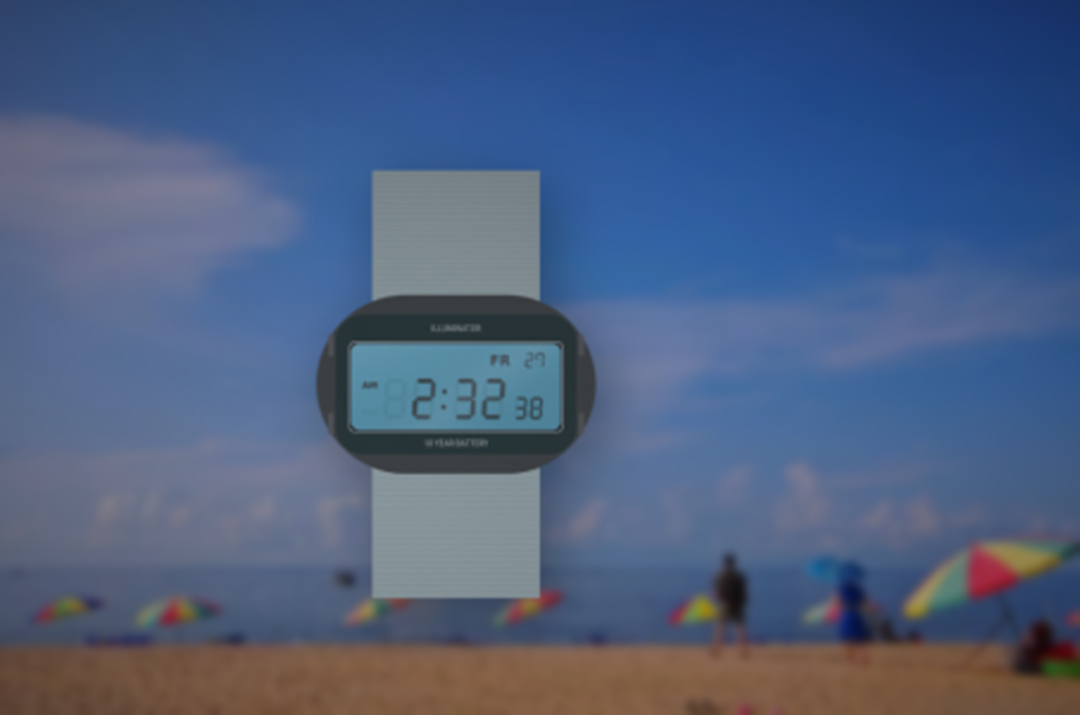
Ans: 2:32:38
